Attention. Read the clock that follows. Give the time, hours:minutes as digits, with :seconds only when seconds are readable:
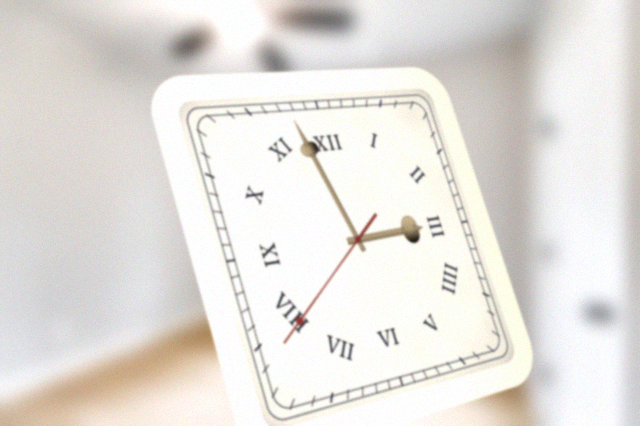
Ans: 2:57:39
